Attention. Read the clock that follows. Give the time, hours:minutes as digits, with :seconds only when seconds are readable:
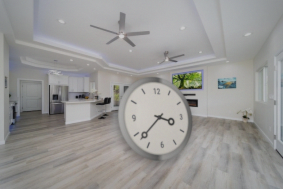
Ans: 3:38
